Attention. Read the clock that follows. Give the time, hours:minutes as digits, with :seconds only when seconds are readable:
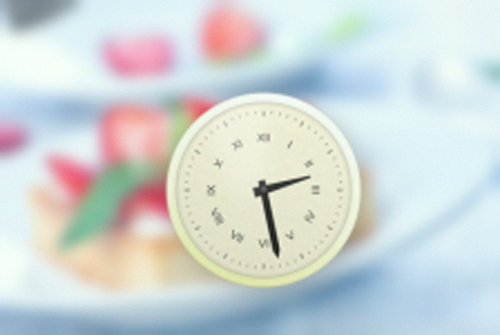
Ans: 2:28
